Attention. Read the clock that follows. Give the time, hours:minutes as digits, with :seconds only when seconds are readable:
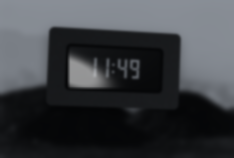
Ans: 11:49
